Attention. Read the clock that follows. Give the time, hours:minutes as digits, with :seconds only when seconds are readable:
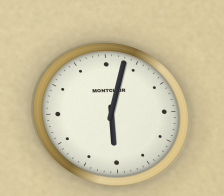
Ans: 6:03
